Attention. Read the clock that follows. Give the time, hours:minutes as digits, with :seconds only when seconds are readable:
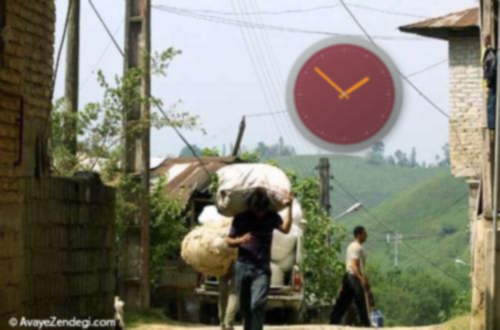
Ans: 1:52
